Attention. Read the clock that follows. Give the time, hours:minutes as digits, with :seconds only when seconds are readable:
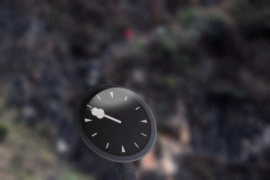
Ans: 9:49
